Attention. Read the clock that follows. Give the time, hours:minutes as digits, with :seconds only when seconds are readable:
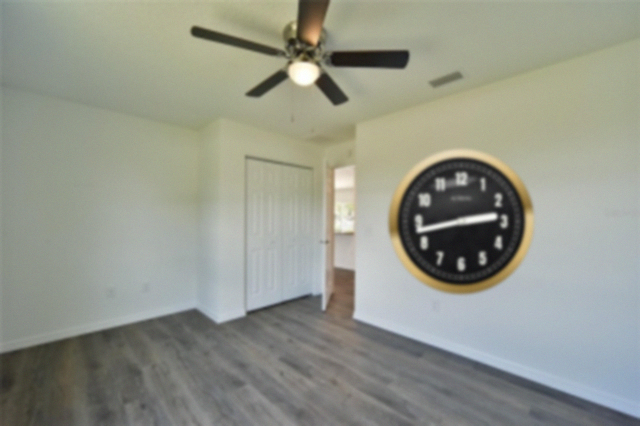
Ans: 2:43
